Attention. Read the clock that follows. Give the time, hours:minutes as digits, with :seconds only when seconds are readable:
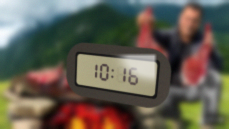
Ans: 10:16
